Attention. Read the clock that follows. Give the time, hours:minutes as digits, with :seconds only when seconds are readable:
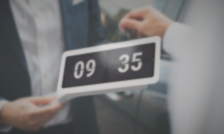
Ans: 9:35
